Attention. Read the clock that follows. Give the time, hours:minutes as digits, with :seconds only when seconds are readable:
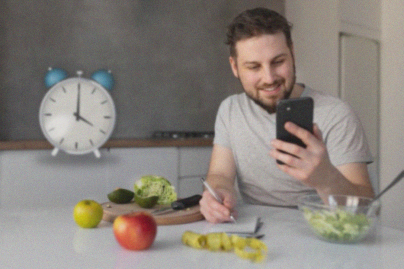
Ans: 4:00
